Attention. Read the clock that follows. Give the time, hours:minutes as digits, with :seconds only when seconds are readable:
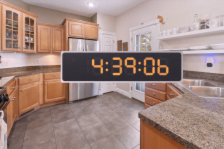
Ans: 4:39:06
